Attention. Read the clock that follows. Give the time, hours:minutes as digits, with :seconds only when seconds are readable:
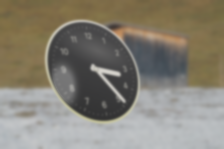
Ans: 3:24
